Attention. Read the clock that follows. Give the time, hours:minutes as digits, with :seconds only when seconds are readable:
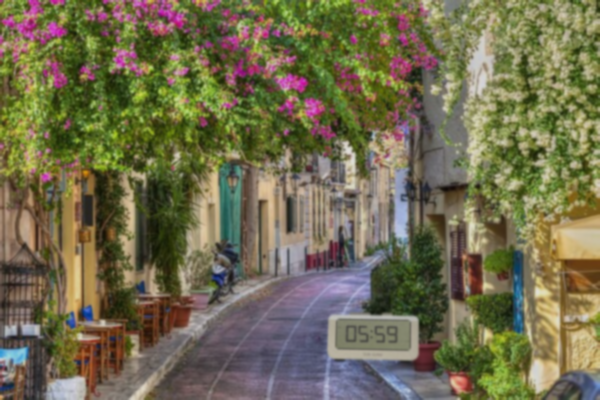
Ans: 5:59
